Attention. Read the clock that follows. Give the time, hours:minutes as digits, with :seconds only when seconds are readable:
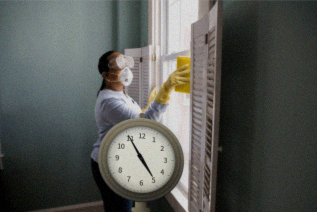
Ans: 4:55
